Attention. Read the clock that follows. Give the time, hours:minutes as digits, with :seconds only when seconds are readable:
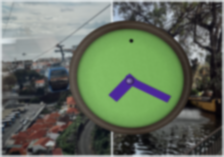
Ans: 7:19
